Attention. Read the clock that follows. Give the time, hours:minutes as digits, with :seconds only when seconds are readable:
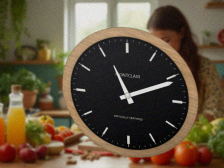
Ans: 11:11
